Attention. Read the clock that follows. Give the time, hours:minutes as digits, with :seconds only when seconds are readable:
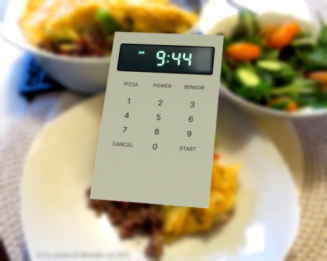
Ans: 9:44
